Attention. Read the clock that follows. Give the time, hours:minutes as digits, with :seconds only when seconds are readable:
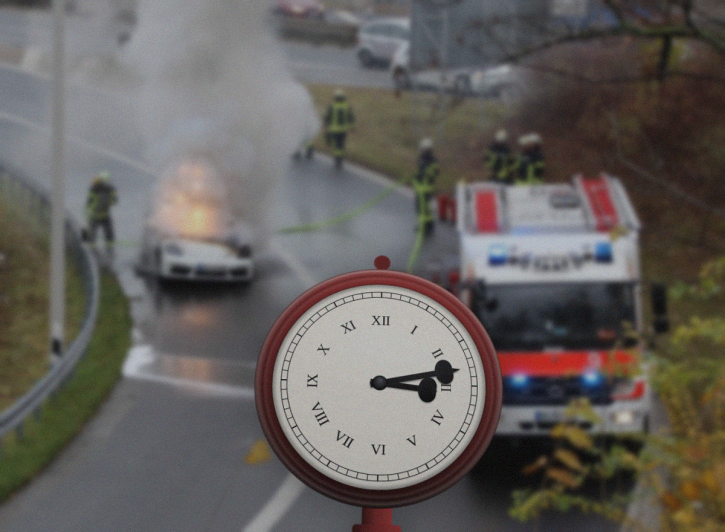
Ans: 3:13
